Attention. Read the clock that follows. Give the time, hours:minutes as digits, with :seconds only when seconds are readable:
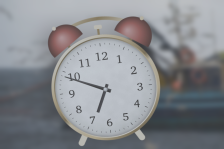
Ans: 6:49
